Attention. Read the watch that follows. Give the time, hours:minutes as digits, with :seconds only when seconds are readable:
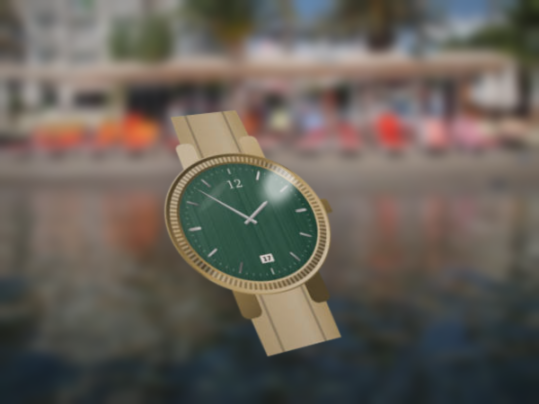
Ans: 1:53
